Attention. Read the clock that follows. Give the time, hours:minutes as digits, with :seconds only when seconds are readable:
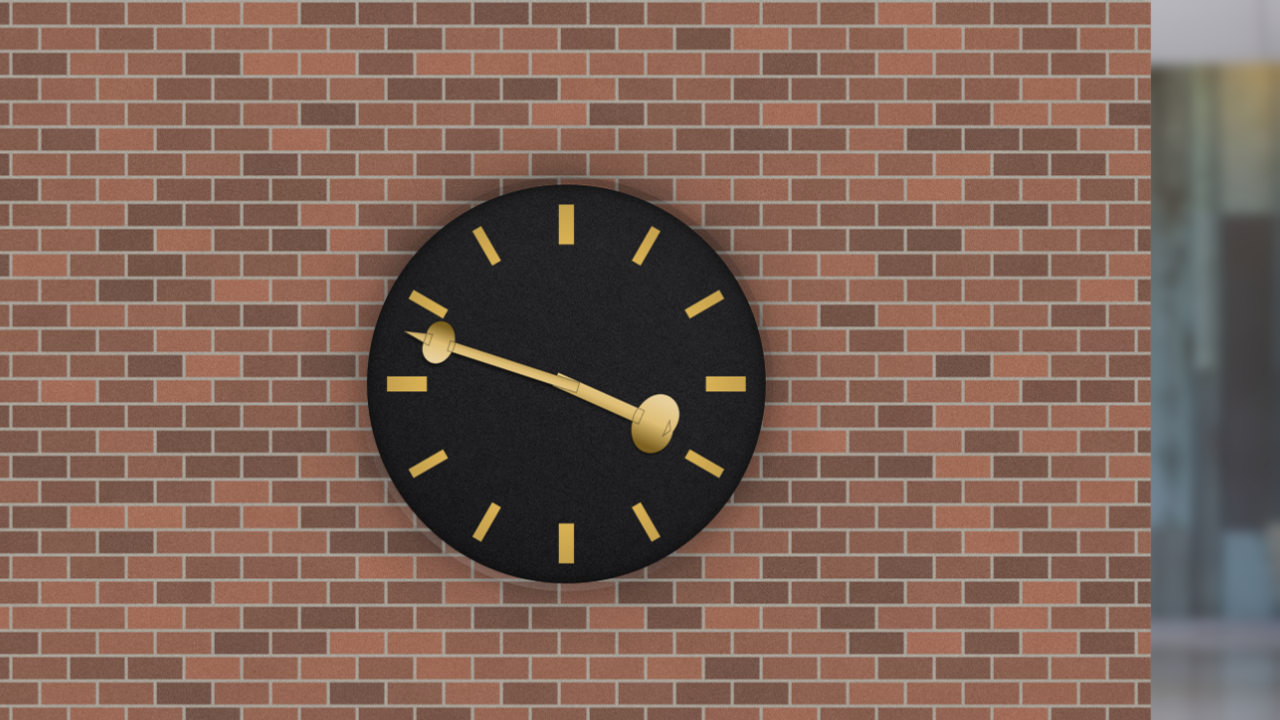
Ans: 3:48
